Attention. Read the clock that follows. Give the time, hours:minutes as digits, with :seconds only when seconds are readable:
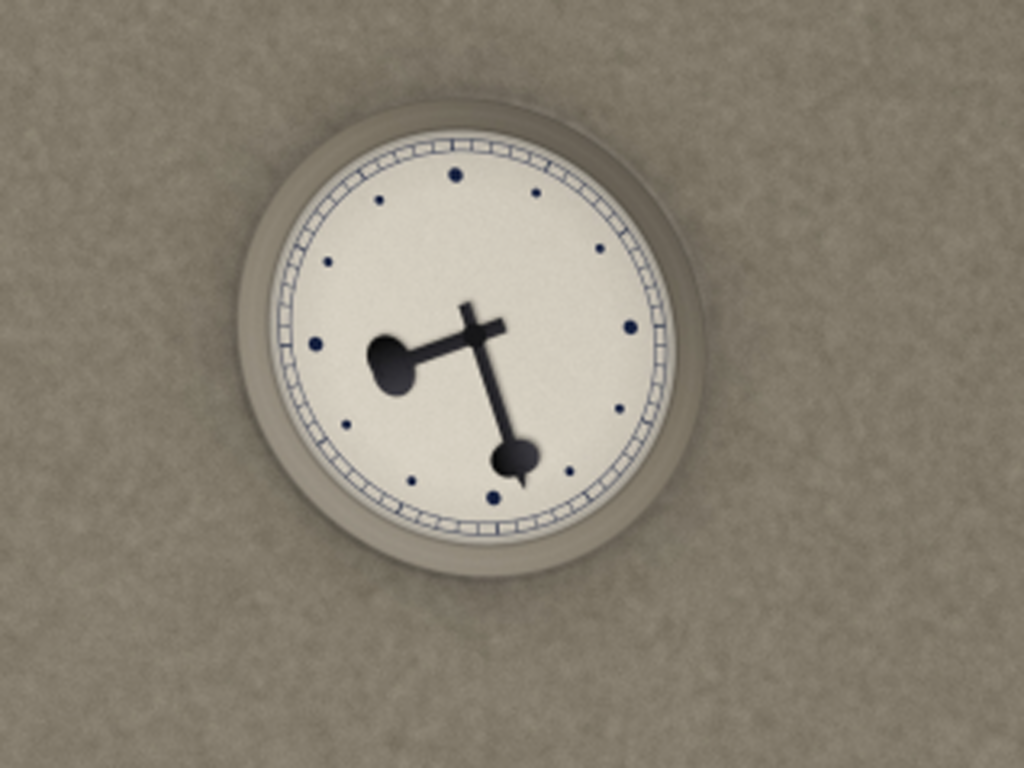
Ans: 8:28
